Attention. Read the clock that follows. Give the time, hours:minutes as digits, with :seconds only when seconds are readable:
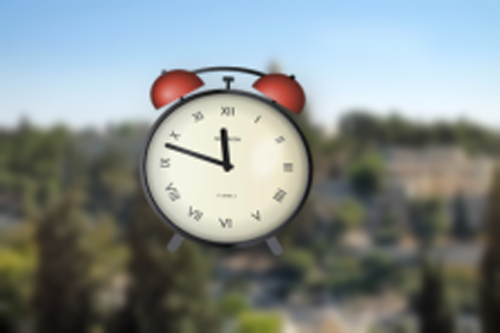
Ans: 11:48
